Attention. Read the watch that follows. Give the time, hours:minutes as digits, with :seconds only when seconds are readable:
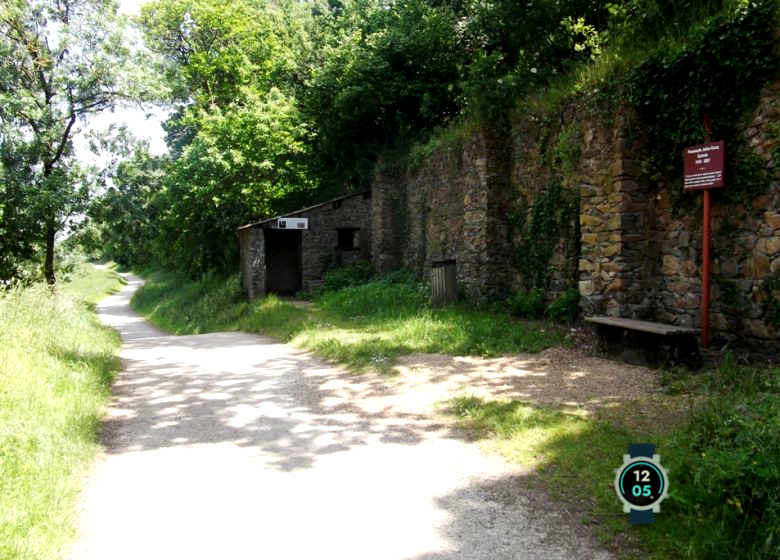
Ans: 12:05
